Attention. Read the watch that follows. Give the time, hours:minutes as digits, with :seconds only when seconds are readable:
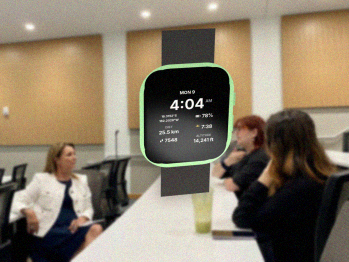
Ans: 4:04
